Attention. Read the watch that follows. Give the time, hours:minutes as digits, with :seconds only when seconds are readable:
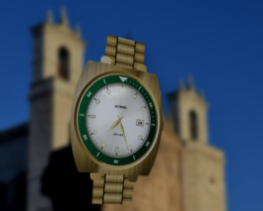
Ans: 7:26
